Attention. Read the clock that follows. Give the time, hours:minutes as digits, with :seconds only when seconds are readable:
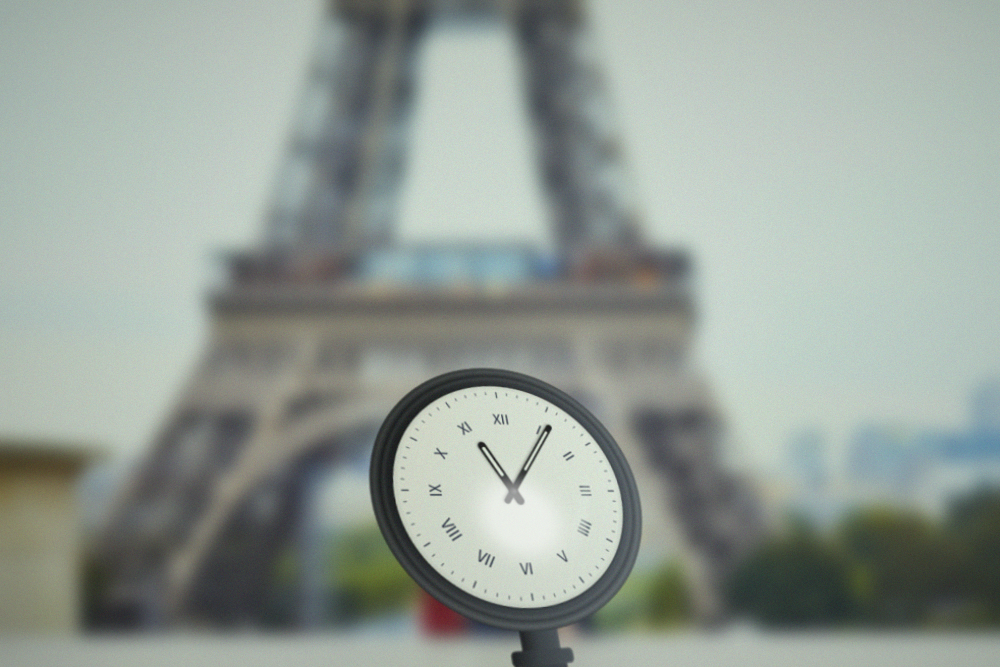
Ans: 11:06
